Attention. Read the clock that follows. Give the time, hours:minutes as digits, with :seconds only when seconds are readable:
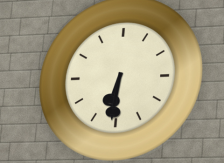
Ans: 6:31
